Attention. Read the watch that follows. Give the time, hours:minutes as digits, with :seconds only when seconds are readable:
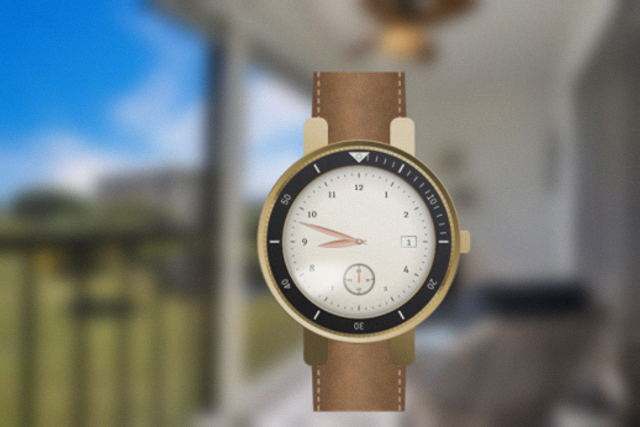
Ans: 8:48
